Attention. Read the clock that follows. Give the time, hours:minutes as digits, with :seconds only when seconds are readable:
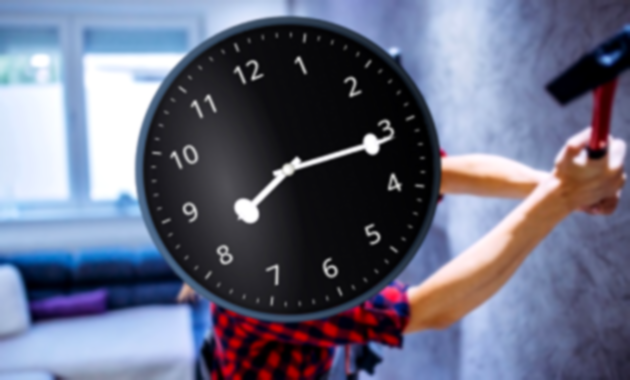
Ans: 8:16
